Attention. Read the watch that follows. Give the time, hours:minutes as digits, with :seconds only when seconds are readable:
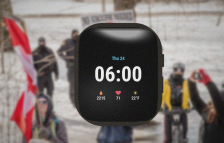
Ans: 6:00
